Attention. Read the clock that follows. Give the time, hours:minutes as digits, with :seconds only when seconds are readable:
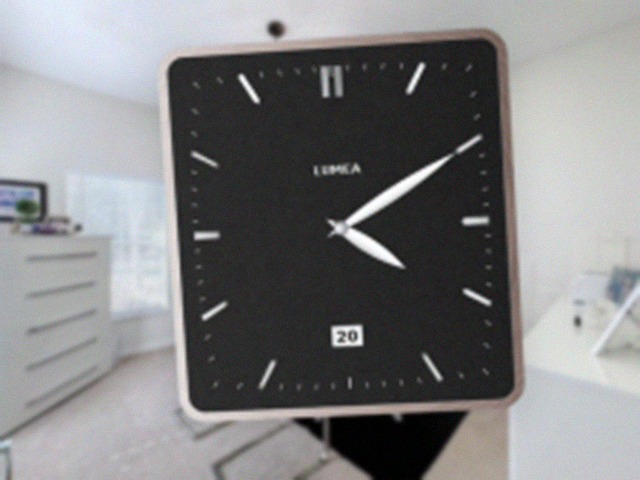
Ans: 4:10
